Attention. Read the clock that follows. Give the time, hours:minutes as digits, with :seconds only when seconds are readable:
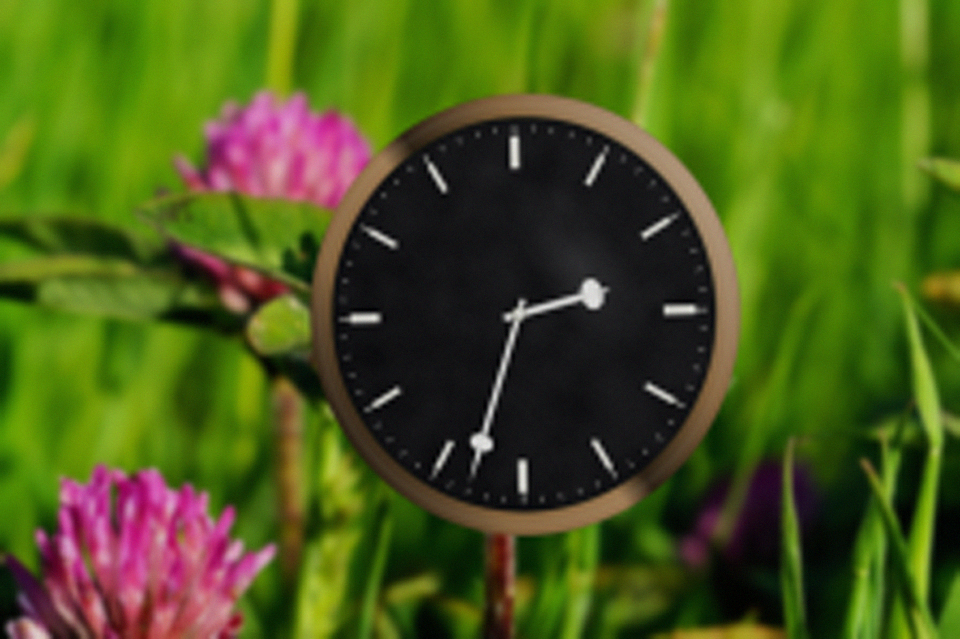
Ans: 2:33
